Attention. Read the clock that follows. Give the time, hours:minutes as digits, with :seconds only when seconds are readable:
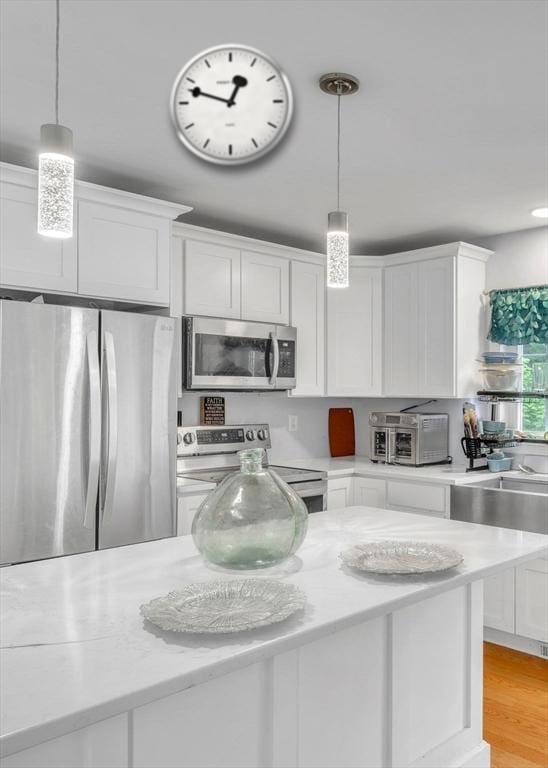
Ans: 12:48
